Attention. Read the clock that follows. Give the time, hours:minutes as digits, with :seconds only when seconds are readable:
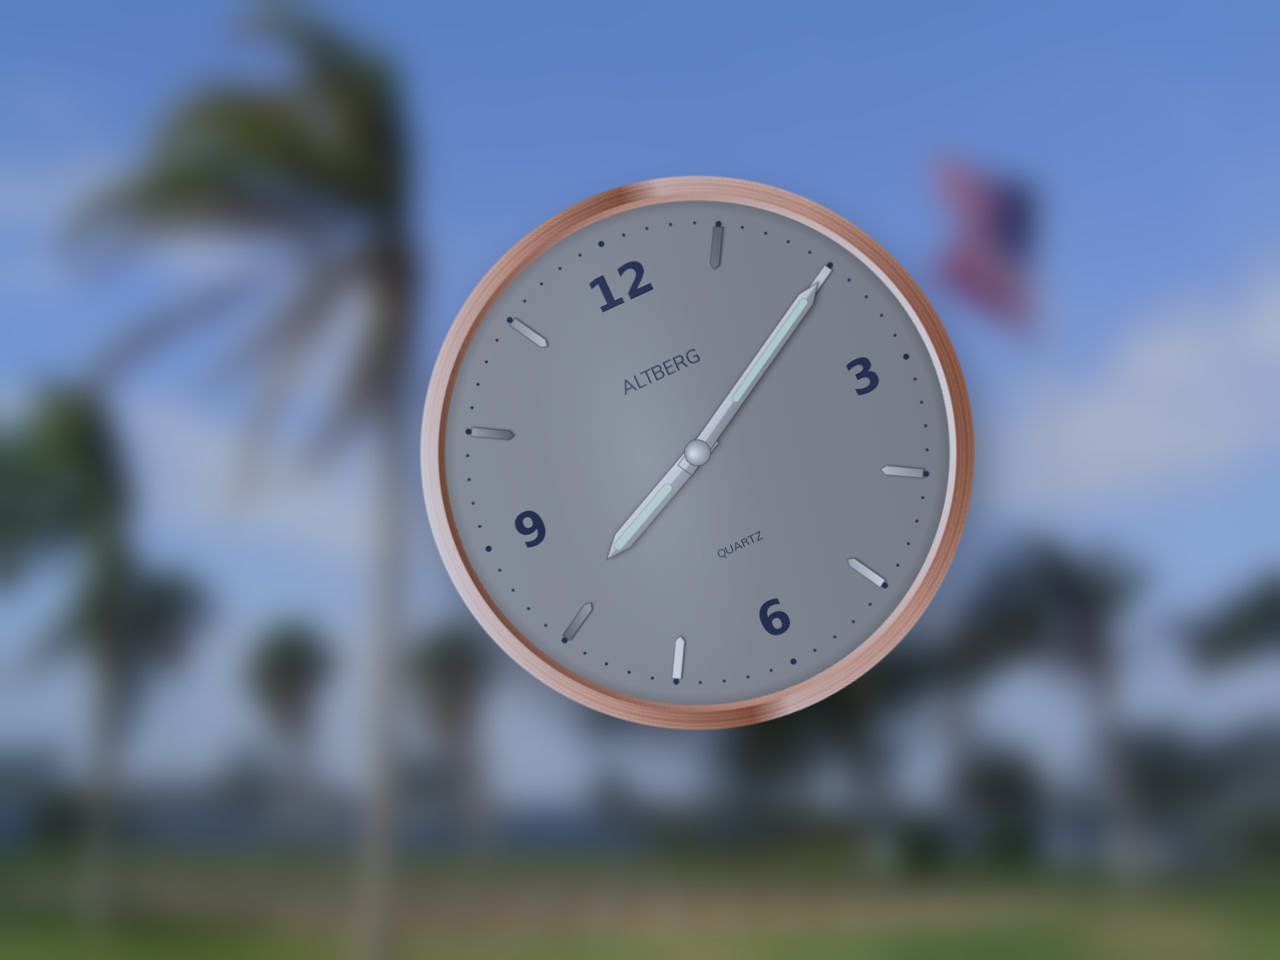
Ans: 8:10
